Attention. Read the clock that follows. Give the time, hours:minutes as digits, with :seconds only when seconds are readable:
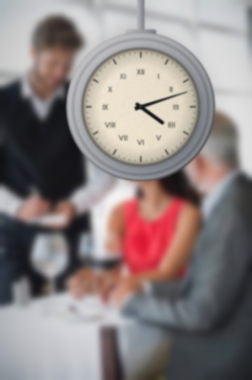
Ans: 4:12
